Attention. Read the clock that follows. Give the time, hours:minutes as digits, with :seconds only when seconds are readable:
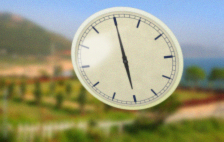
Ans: 6:00
